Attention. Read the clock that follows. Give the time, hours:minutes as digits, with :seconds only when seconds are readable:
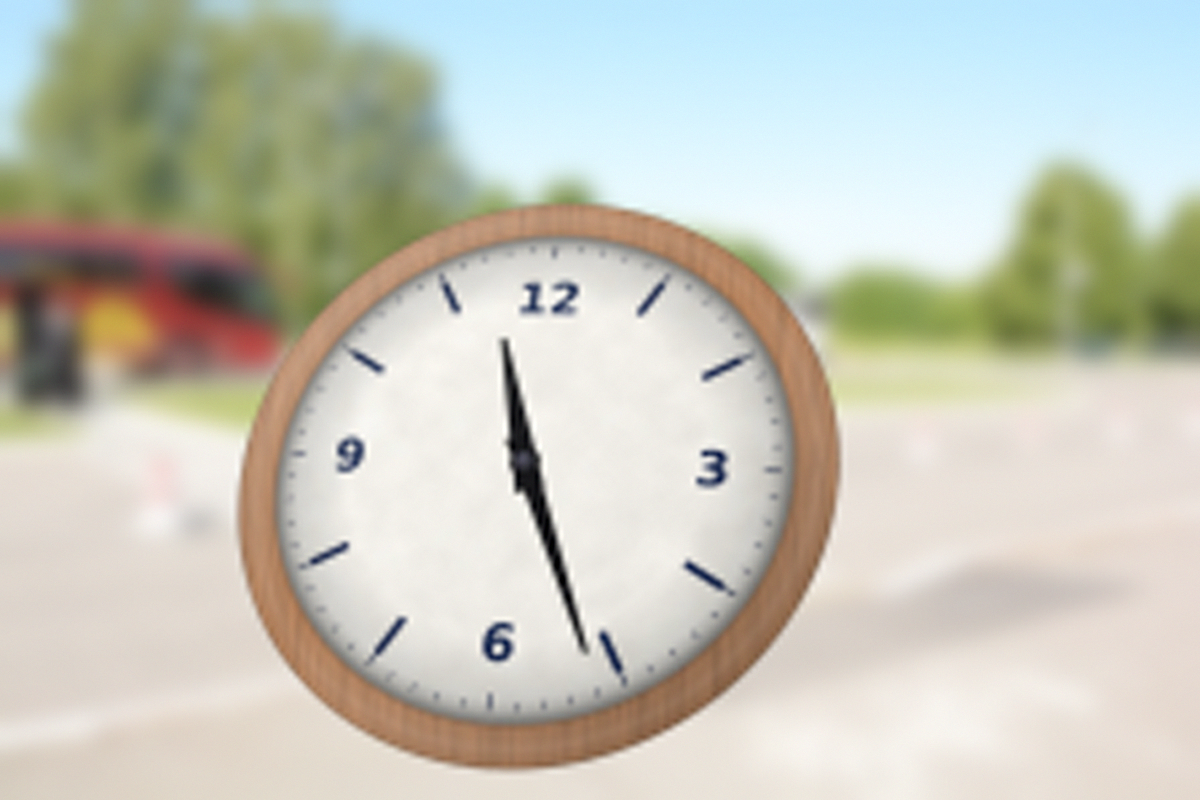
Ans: 11:26
